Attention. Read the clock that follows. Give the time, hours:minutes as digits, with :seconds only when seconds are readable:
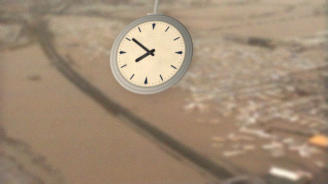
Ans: 7:51
